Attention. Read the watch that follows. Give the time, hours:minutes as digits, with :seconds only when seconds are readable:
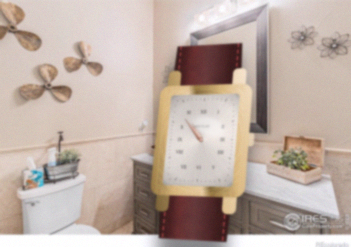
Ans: 10:53
